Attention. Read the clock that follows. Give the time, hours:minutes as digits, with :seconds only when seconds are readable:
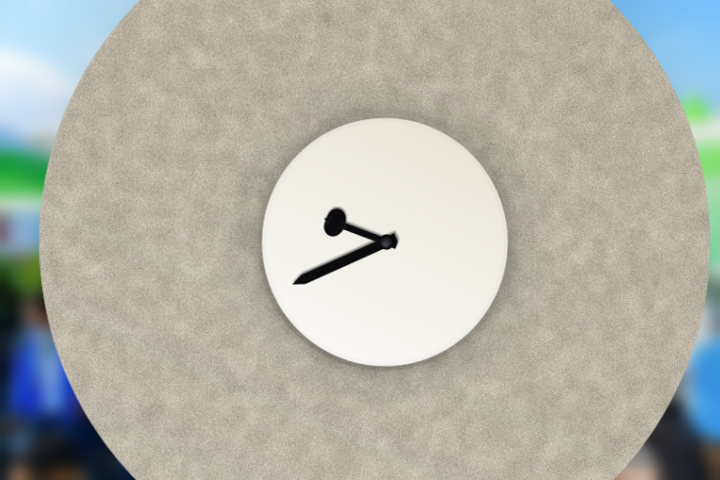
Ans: 9:41
